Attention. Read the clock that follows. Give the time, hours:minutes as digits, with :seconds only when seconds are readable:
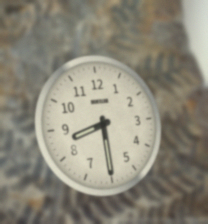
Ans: 8:30
